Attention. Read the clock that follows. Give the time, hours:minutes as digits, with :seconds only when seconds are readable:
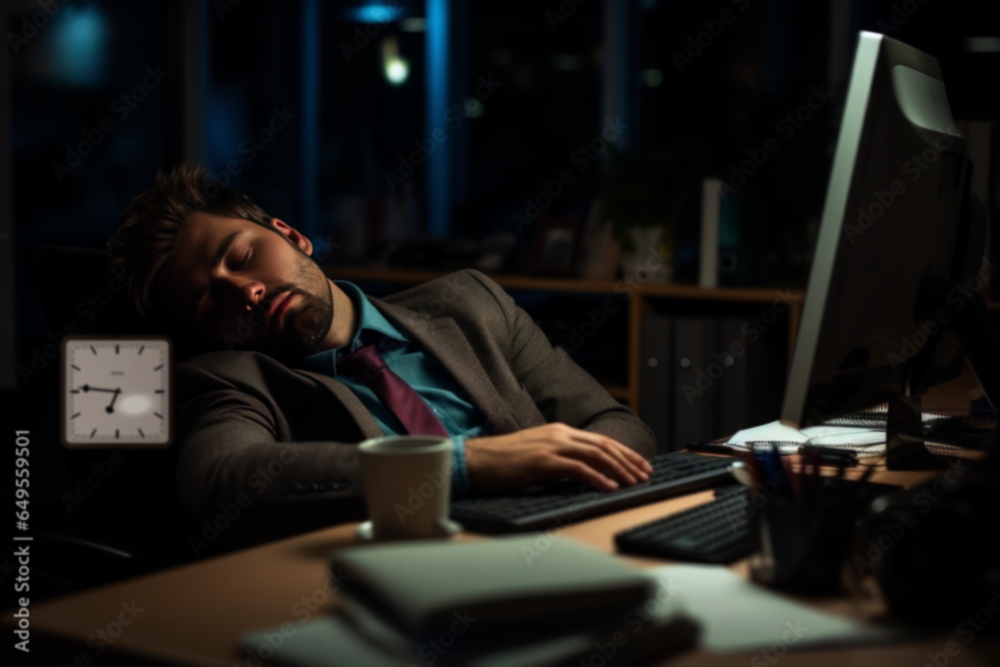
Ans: 6:46
